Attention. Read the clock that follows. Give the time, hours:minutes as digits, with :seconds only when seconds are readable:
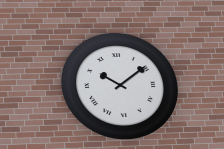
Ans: 10:09
